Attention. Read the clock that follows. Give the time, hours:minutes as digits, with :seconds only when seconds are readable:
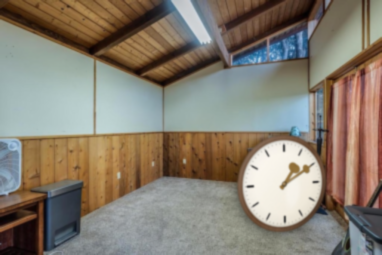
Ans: 1:10
